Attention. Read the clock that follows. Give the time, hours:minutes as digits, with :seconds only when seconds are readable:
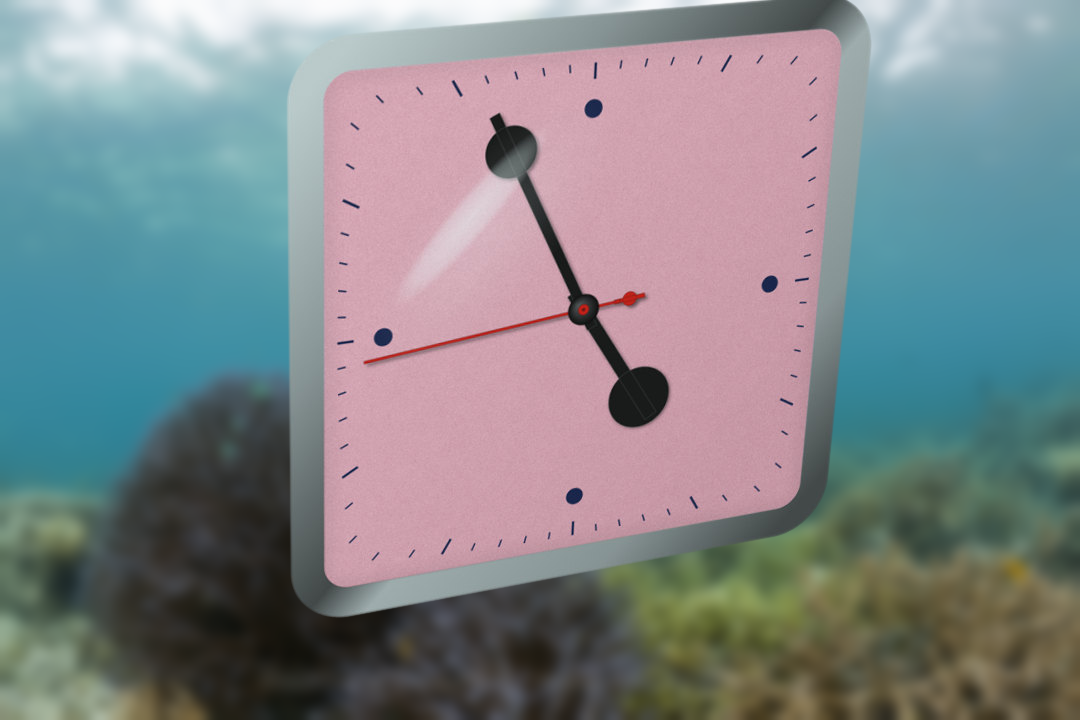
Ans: 4:55:44
